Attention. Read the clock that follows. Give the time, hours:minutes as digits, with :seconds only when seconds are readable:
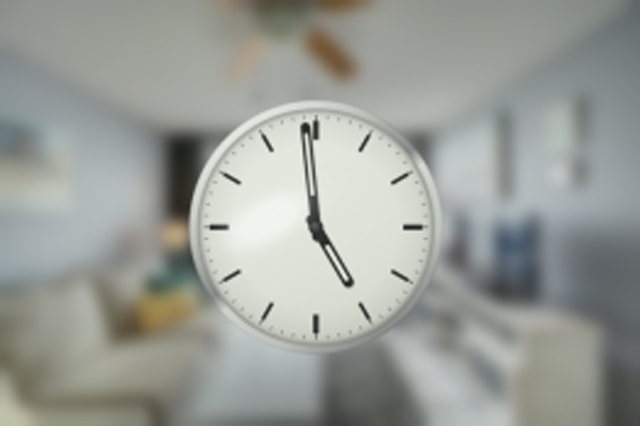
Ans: 4:59
